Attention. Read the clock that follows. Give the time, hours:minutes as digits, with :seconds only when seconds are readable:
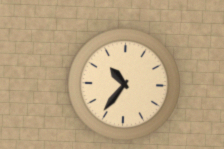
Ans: 10:36
